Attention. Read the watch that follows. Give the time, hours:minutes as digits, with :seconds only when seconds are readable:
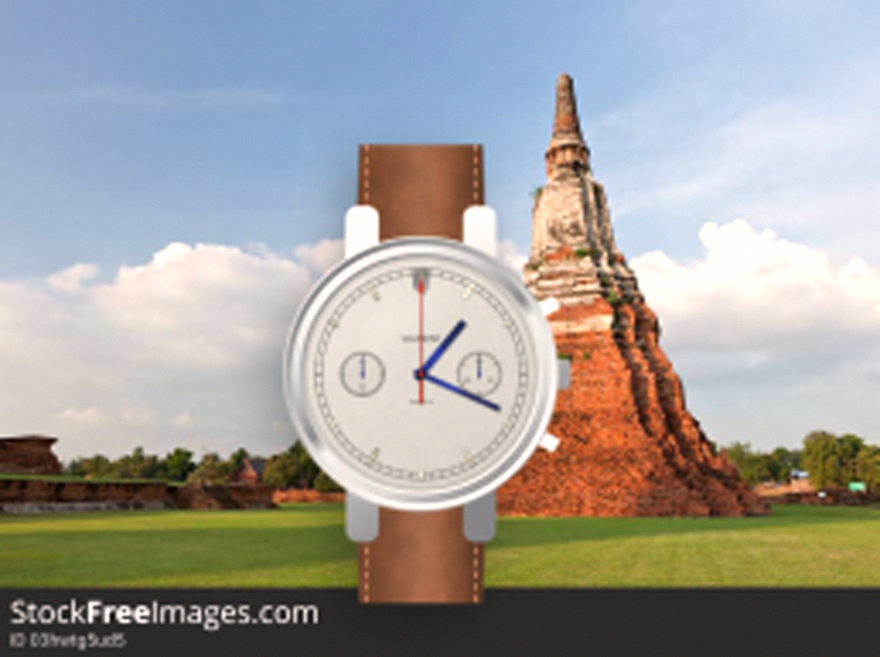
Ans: 1:19
